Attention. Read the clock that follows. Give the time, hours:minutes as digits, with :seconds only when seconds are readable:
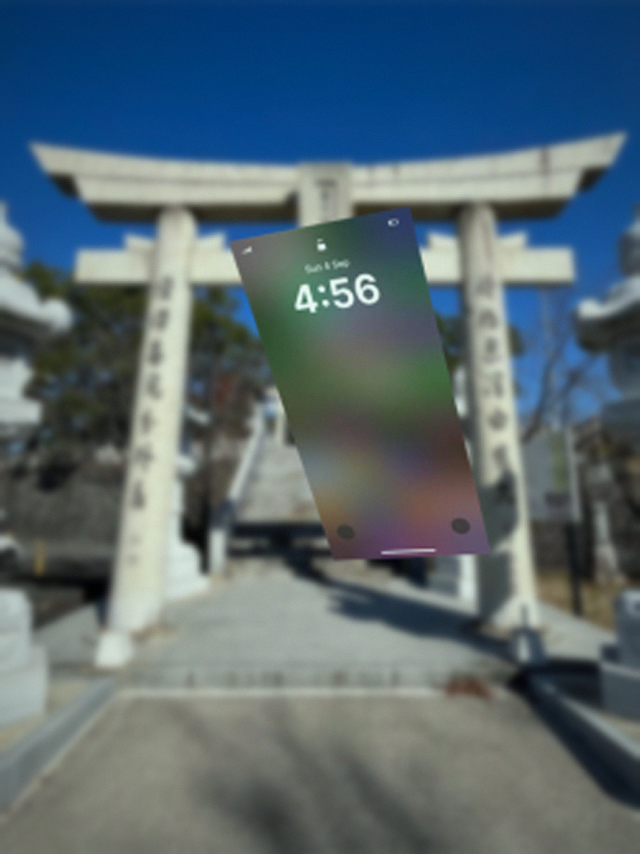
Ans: 4:56
